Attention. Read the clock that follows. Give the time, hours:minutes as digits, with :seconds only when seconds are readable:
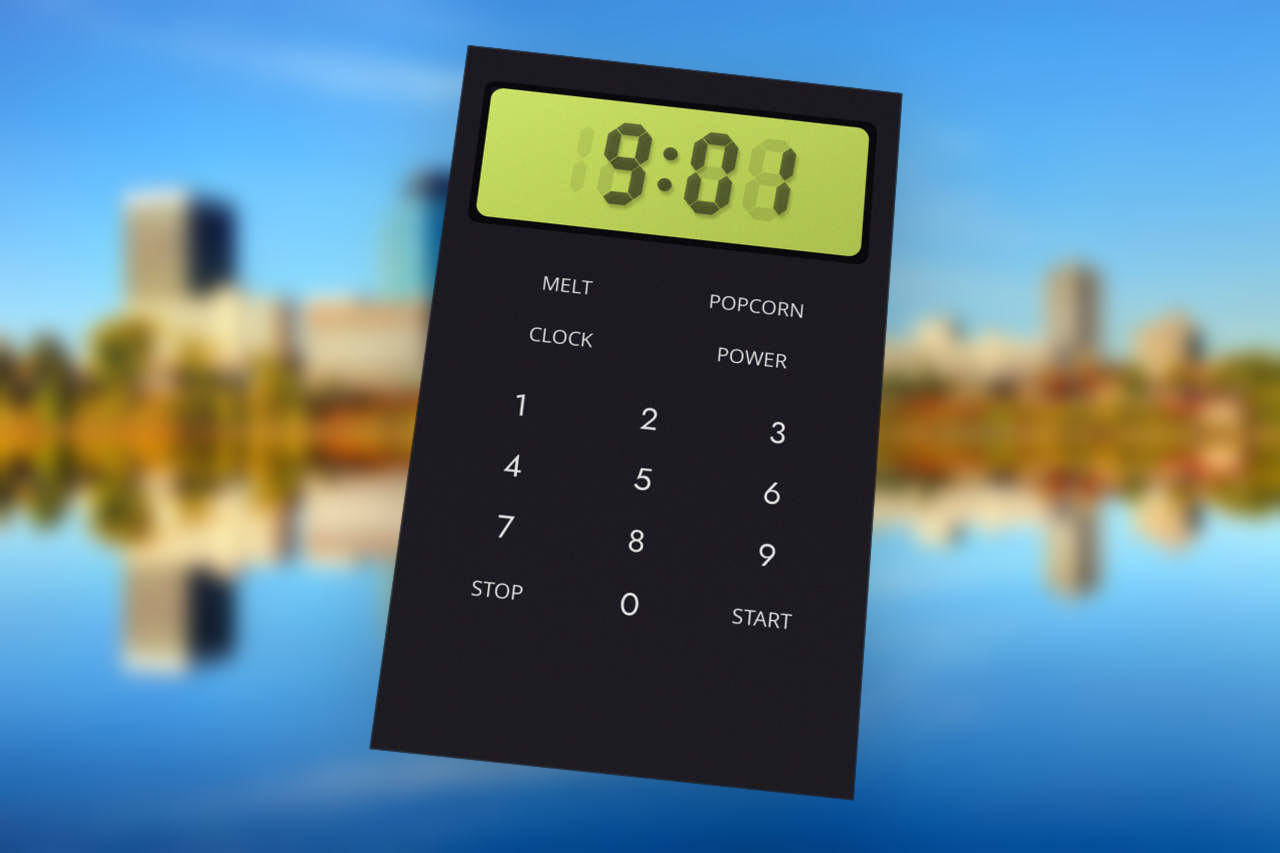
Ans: 9:01
